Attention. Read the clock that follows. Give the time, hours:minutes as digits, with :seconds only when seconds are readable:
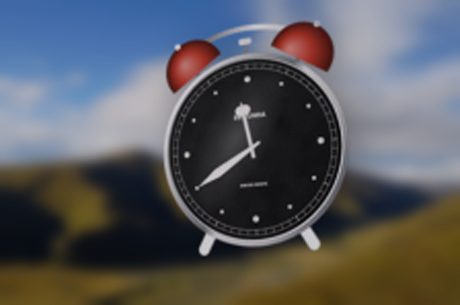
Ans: 11:40
